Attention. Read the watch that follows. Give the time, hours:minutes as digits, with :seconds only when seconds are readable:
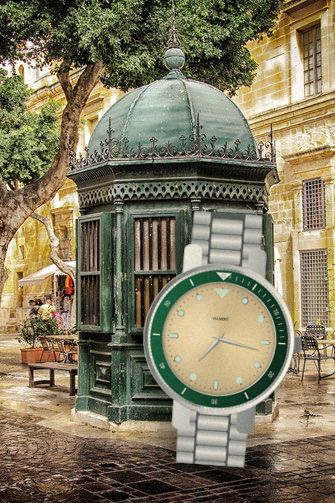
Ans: 7:17
